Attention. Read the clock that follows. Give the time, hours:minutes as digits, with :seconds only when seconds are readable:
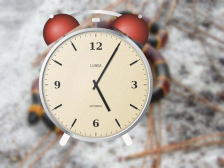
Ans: 5:05
